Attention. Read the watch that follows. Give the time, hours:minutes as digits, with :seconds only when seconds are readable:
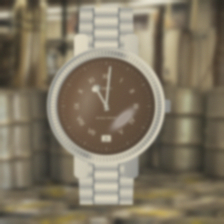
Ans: 11:01
